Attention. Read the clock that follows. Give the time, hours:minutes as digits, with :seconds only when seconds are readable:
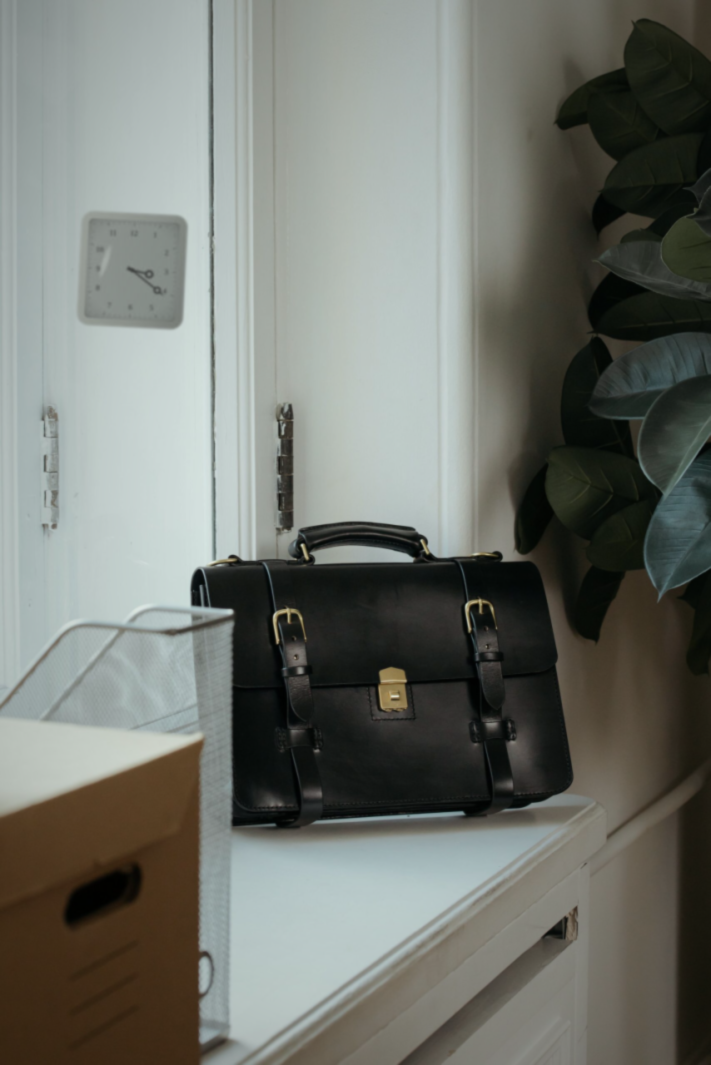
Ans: 3:21
